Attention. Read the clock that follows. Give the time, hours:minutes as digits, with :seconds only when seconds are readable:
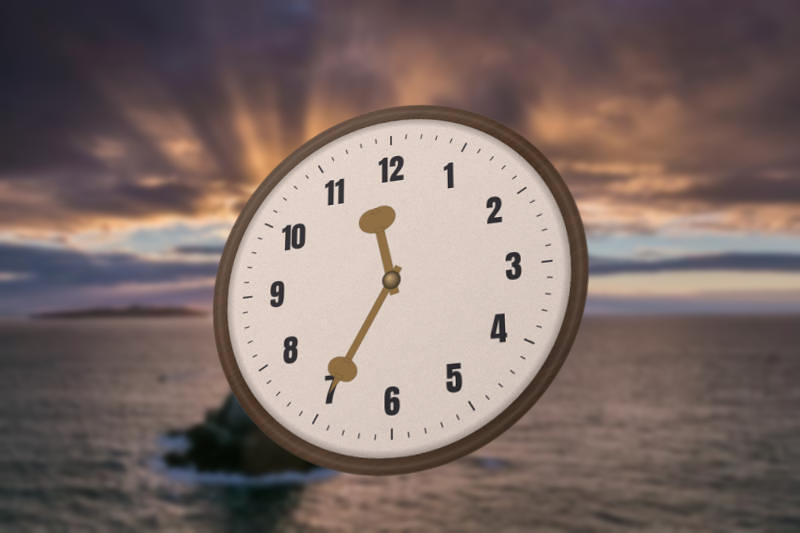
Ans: 11:35
